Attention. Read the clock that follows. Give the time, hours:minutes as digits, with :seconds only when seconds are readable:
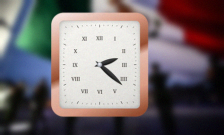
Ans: 2:22
